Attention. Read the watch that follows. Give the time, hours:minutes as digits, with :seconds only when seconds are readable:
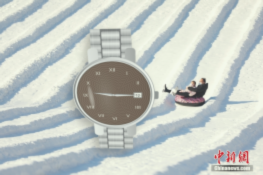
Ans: 9:15
